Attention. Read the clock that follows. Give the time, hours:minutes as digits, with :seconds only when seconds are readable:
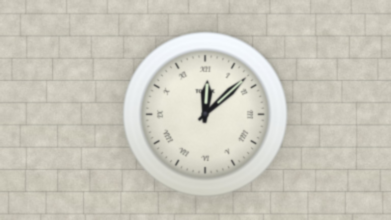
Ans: 12:08
